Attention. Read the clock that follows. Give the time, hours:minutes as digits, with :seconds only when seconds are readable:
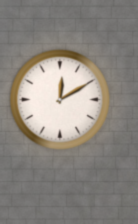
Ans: 12:10
